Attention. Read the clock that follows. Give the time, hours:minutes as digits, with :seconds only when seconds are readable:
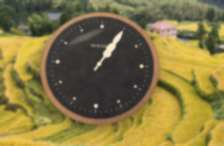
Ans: 1:05
